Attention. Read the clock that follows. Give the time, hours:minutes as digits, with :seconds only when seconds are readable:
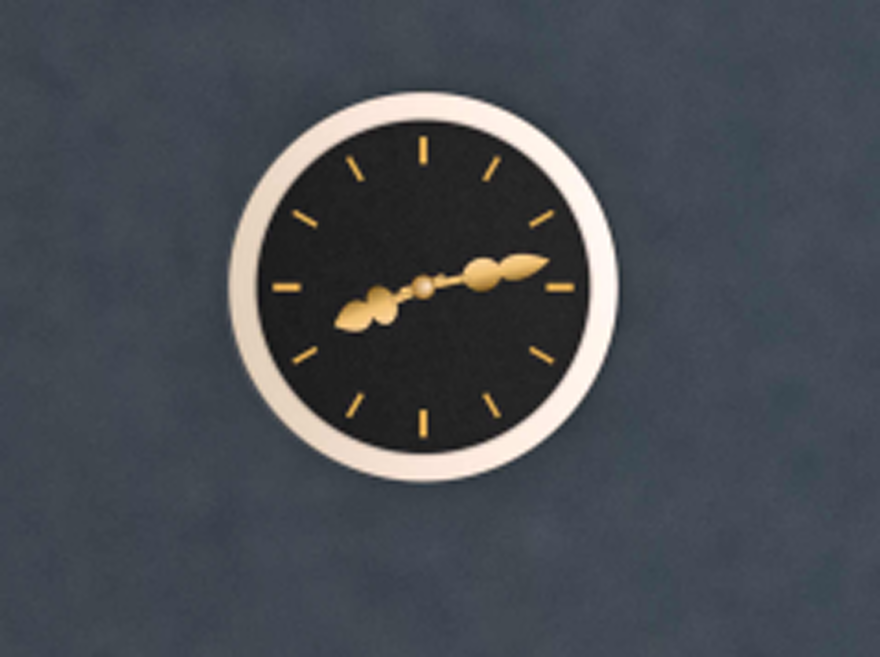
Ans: 8:13
